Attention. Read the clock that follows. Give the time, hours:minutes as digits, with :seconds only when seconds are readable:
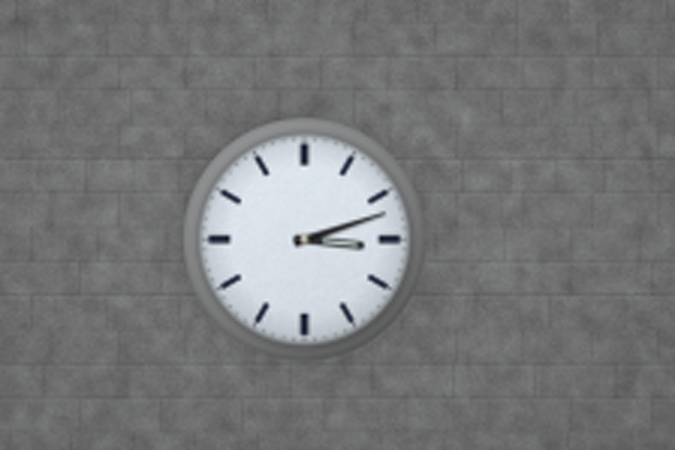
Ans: 3:12
